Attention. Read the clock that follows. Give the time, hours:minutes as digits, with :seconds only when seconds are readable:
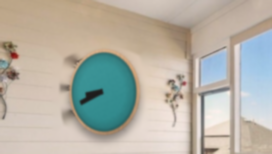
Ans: 8:41
